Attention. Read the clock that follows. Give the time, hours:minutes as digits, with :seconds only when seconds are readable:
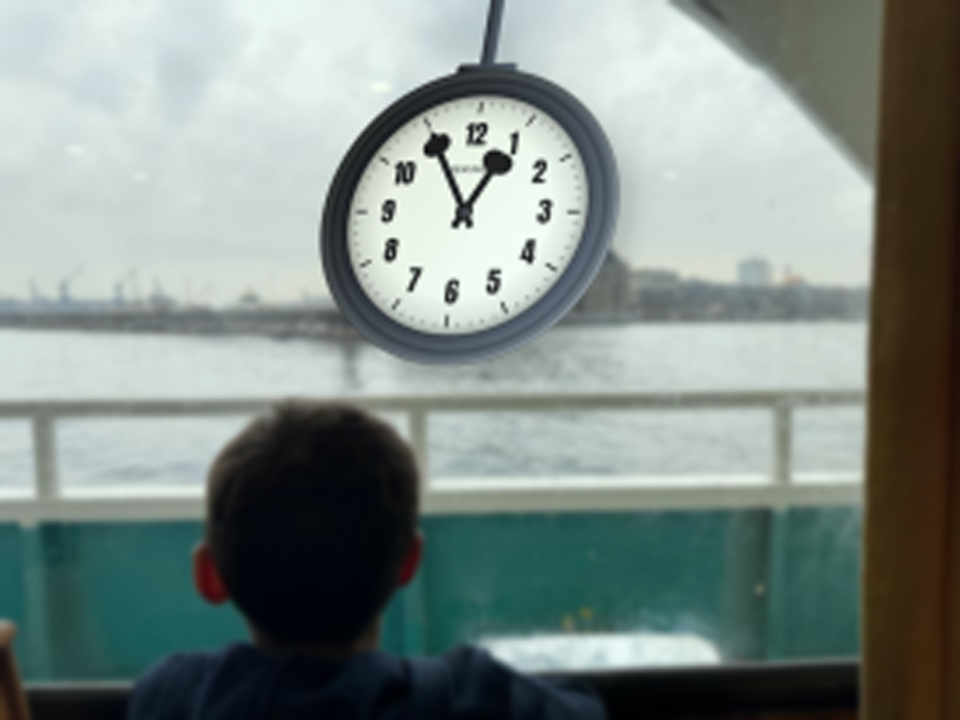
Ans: 12:55
